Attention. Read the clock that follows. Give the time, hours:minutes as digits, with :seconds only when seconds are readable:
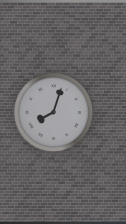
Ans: 8:03
